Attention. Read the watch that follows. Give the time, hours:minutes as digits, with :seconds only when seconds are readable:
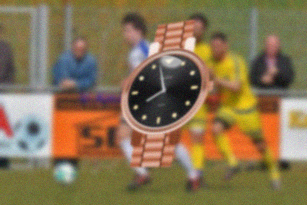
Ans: 7:57
